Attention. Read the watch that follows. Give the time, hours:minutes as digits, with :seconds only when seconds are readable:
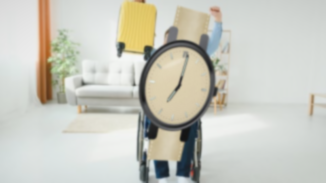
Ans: 7:01
